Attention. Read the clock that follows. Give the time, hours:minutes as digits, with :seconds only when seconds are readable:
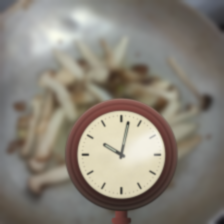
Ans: 10:02
